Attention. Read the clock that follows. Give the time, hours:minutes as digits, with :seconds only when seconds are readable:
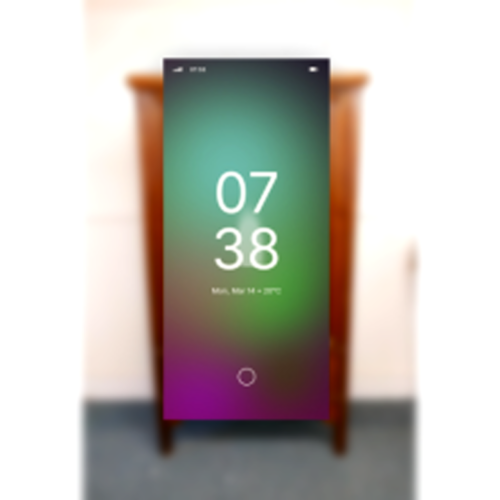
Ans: 7:38
